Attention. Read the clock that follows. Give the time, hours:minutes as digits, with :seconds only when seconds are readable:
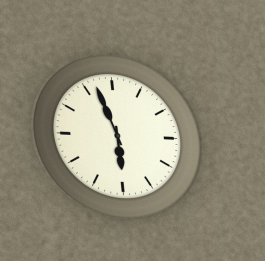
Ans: 5:57
